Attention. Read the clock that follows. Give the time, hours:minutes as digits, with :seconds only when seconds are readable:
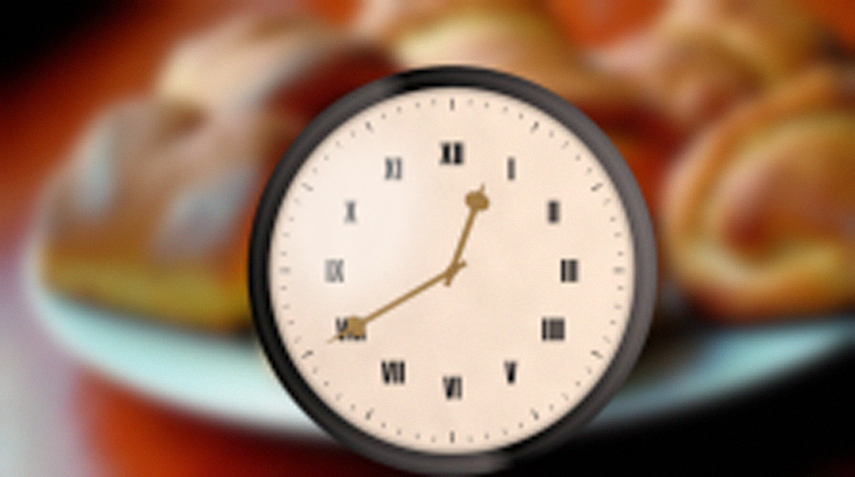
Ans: 12:40
